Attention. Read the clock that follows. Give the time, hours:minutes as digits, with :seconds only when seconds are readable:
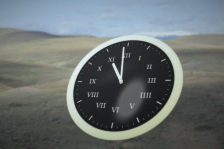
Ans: 10:59
